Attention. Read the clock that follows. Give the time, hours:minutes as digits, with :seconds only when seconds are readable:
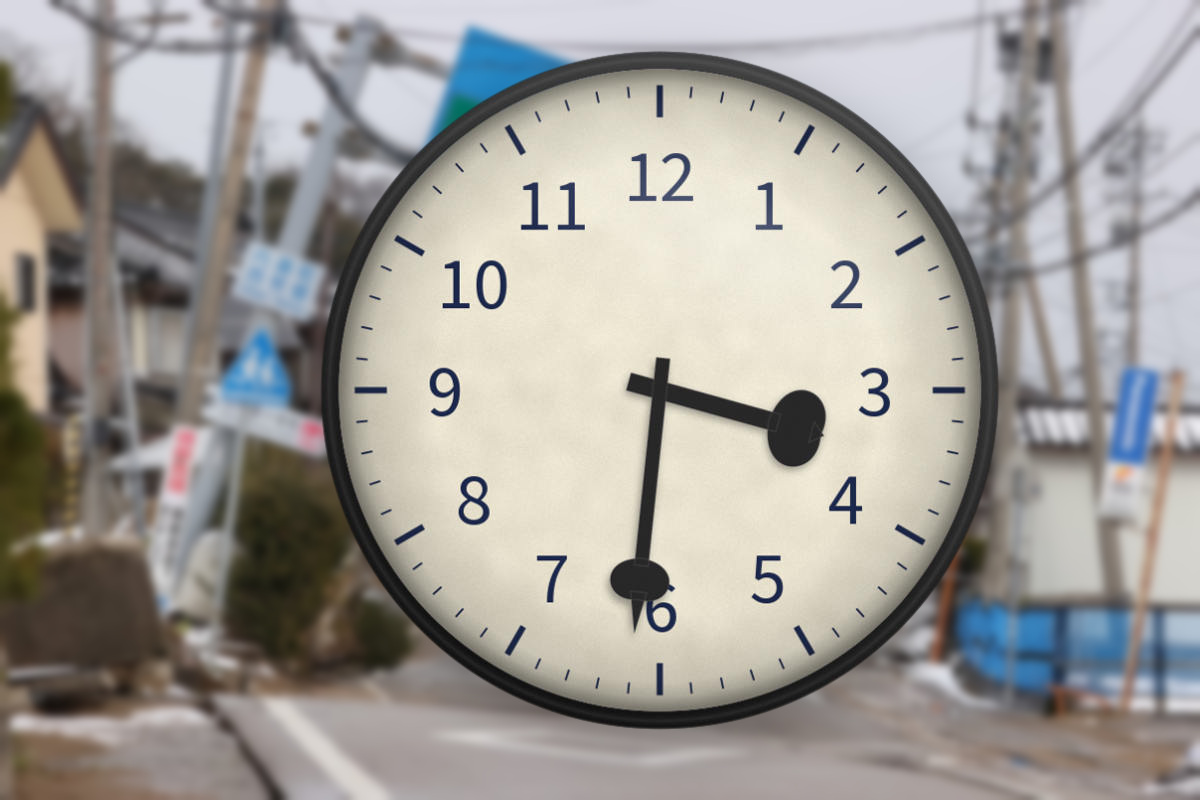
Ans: 3:31
